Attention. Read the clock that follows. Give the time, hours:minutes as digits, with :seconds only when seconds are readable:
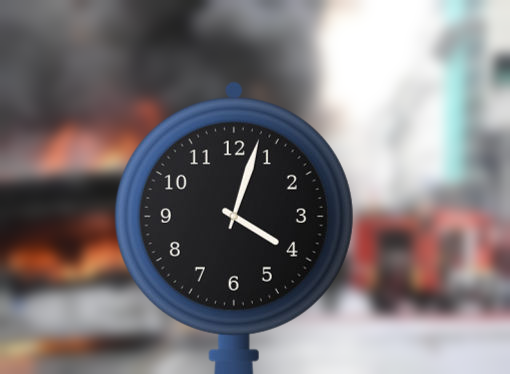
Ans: 4:03
